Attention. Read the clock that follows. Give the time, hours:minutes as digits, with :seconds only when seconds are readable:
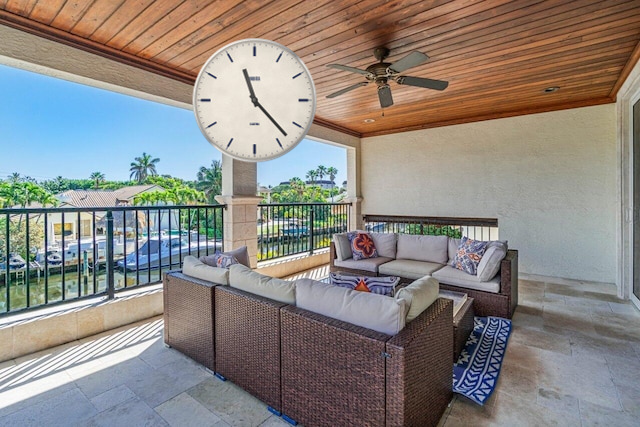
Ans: 11:23
